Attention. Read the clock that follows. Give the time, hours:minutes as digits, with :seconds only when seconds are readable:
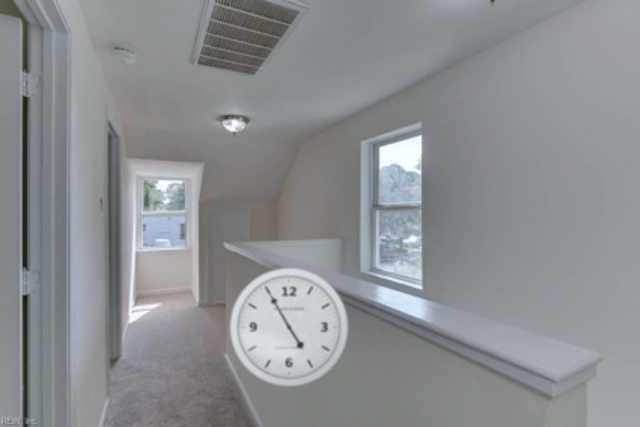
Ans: 4:55
